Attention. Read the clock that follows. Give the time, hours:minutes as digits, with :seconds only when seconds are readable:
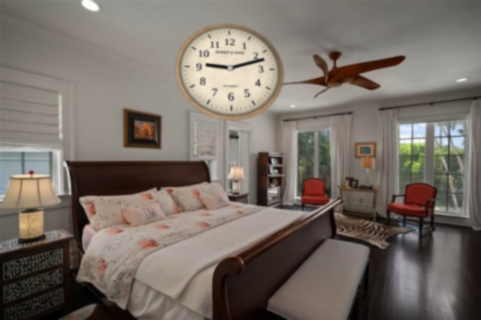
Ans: 9:12
